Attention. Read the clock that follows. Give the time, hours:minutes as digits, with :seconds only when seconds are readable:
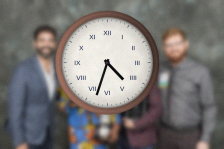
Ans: 4:33
